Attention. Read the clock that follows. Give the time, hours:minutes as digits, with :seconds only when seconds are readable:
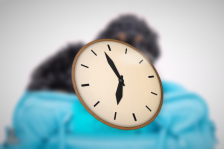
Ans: 6:58
